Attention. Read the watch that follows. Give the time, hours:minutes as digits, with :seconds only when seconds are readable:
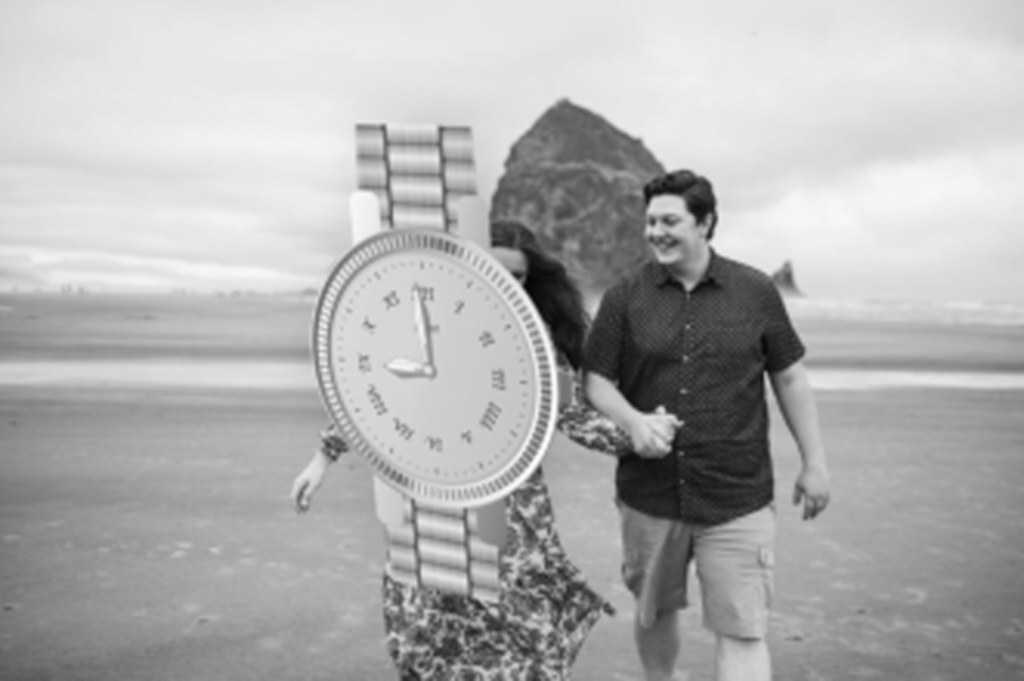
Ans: 8:59
